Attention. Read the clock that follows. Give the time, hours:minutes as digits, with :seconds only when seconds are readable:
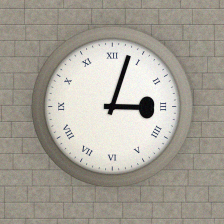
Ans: 3:03
